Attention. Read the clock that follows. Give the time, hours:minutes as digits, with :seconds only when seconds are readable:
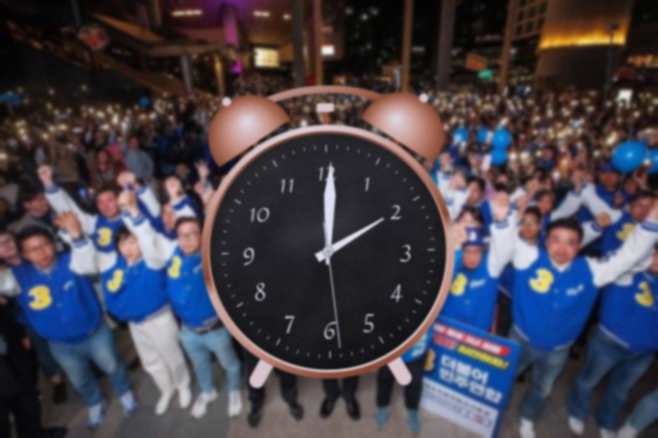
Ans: 2:00:29
